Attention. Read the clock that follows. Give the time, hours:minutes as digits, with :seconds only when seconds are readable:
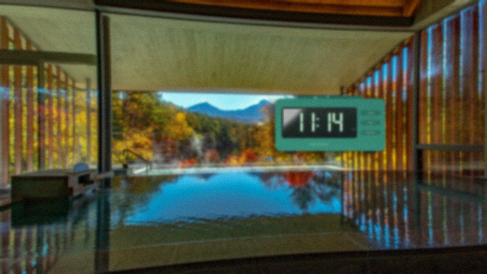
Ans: 11:14
